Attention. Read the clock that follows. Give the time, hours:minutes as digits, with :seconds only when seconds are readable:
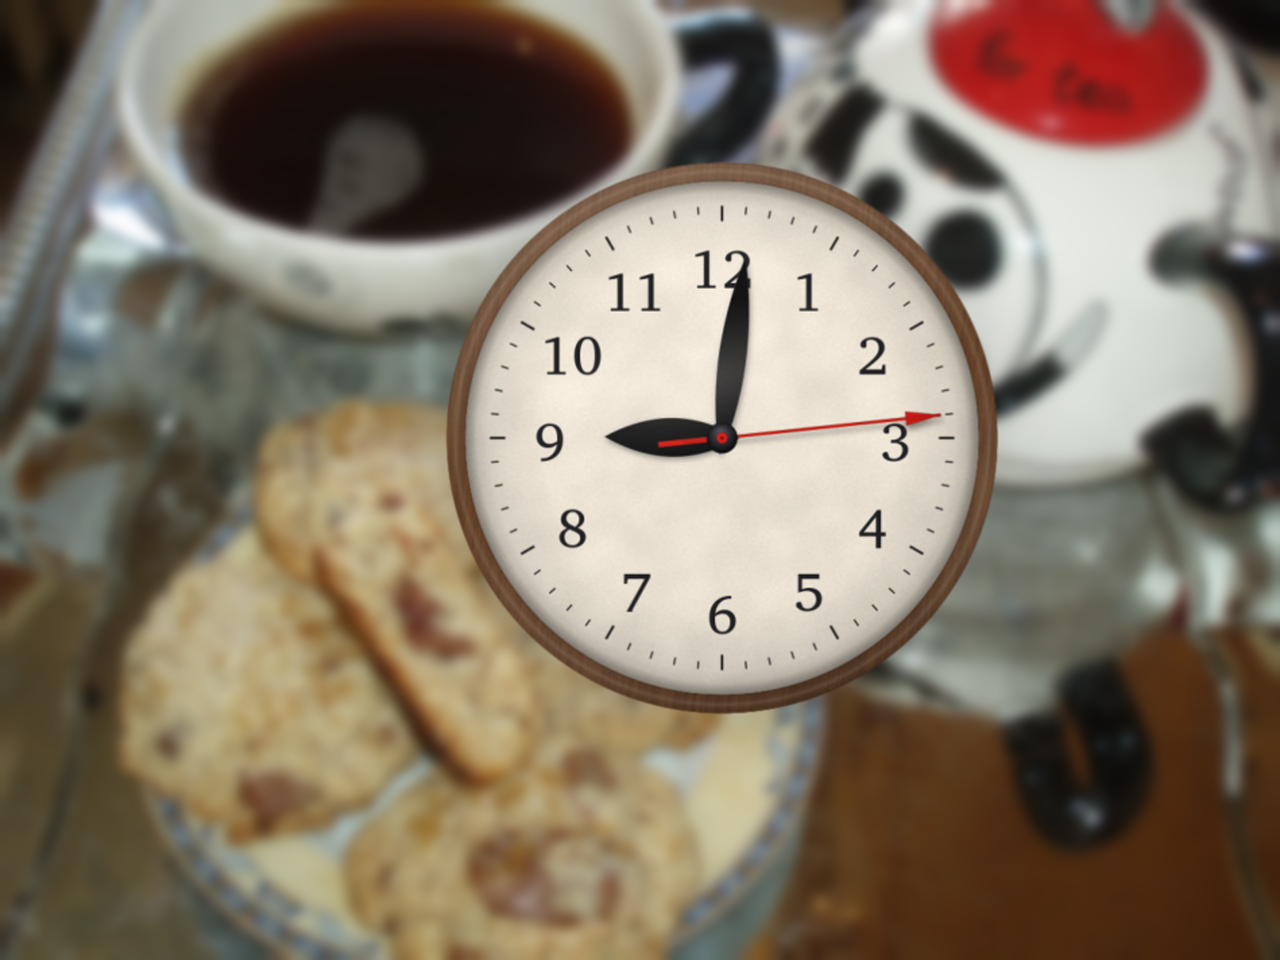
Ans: 9:01:14
